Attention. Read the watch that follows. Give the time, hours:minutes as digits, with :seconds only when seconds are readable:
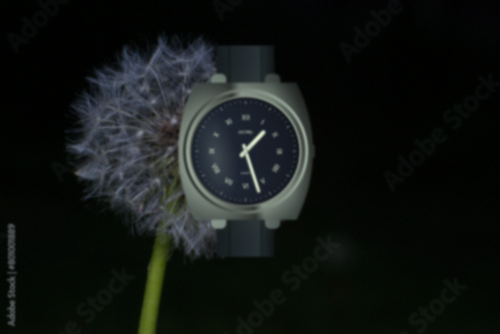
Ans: 1:27
